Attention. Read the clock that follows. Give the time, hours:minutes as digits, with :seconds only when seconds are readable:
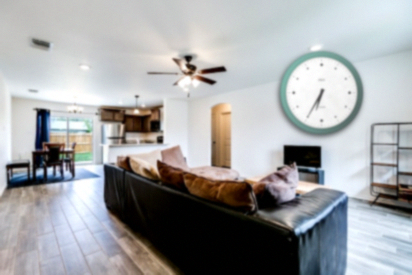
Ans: 6:35
